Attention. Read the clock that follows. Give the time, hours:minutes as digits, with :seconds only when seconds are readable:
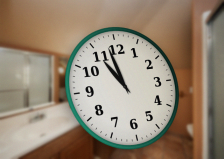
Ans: 10:58
